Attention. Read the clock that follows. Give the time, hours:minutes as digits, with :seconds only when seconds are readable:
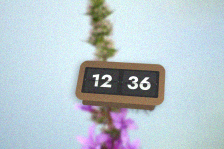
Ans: 12:36
